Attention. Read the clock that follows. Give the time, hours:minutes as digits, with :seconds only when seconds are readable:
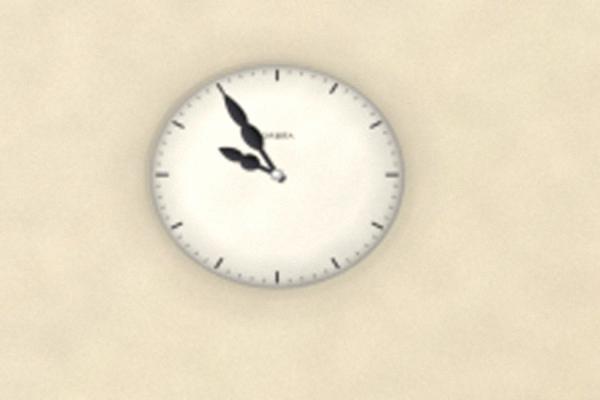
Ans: 9:55
